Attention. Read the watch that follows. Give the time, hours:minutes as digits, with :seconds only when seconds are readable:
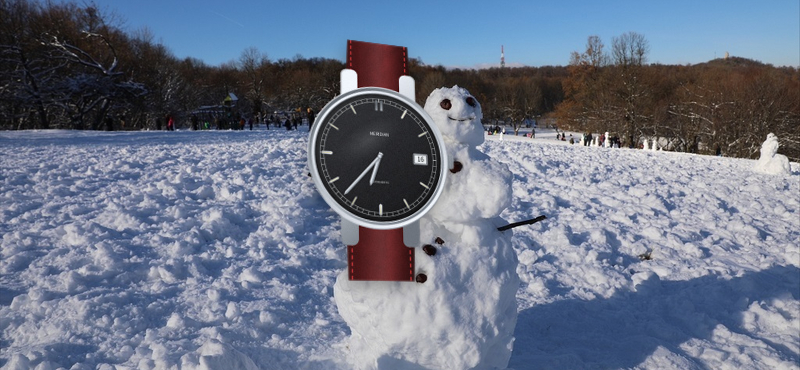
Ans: 6:37
